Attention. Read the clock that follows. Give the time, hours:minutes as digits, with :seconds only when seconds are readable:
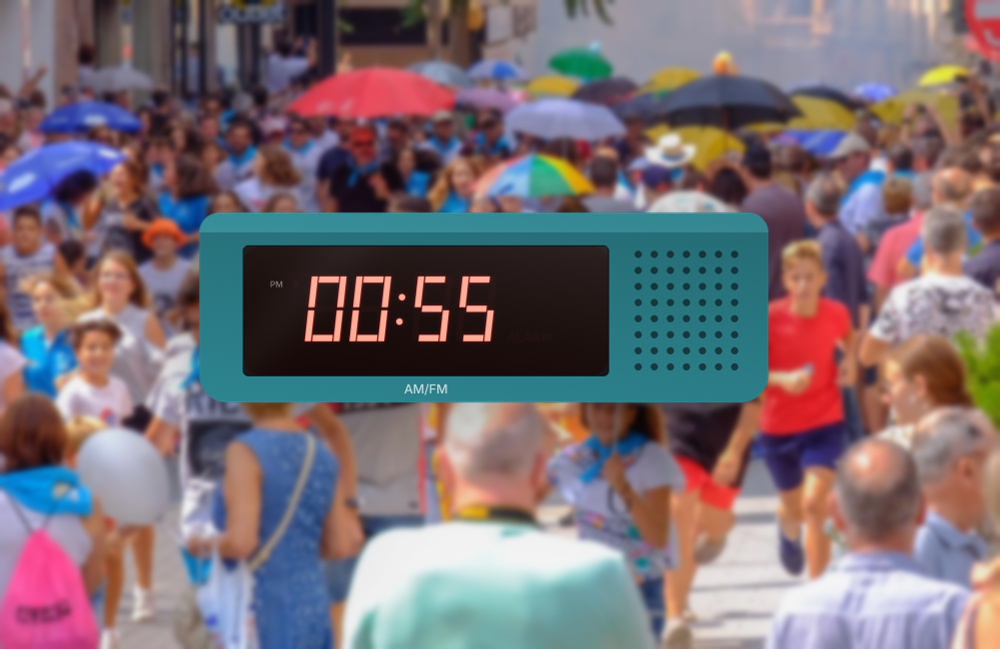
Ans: 0:55
